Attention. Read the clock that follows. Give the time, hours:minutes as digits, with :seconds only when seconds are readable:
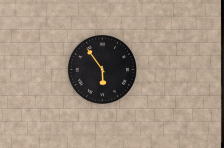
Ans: 5:54
